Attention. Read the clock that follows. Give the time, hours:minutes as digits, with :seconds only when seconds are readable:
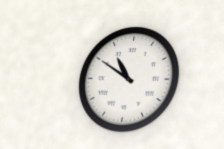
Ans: 10:50
